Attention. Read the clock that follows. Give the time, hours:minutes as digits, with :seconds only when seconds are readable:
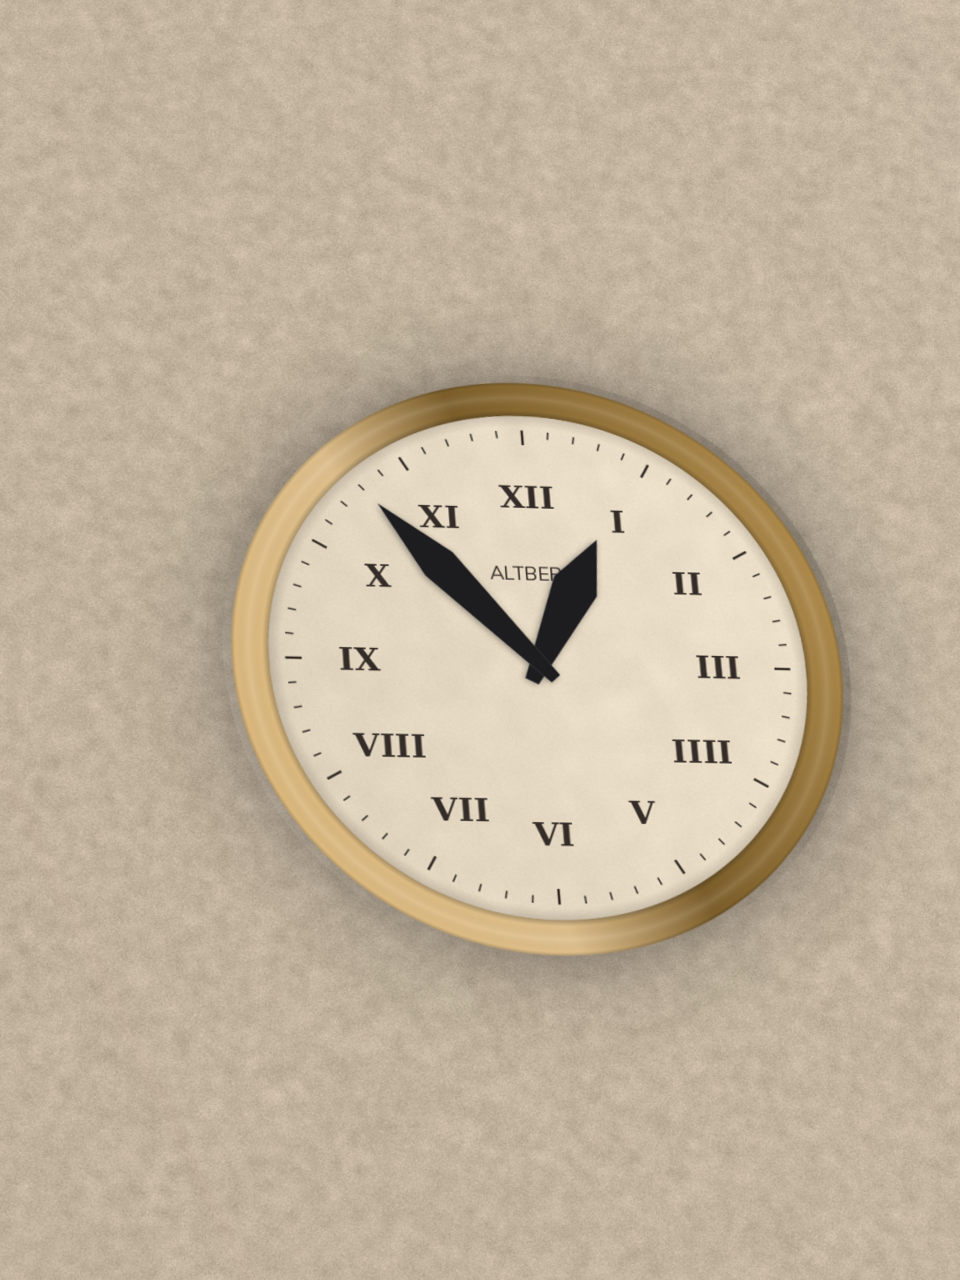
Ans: 12:53
